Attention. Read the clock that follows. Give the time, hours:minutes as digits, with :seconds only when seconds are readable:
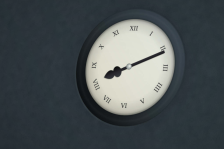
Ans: 8:11
